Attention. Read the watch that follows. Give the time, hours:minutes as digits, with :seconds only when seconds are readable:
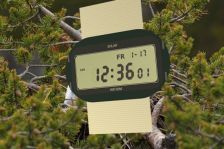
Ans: 12:36:01
